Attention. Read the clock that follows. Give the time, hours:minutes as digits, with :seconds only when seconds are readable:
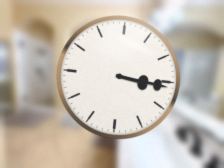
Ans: 3:16
